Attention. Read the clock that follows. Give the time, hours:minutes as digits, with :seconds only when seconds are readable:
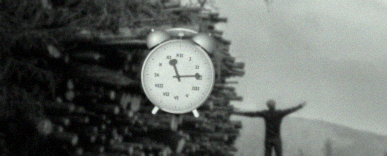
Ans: 11:14
